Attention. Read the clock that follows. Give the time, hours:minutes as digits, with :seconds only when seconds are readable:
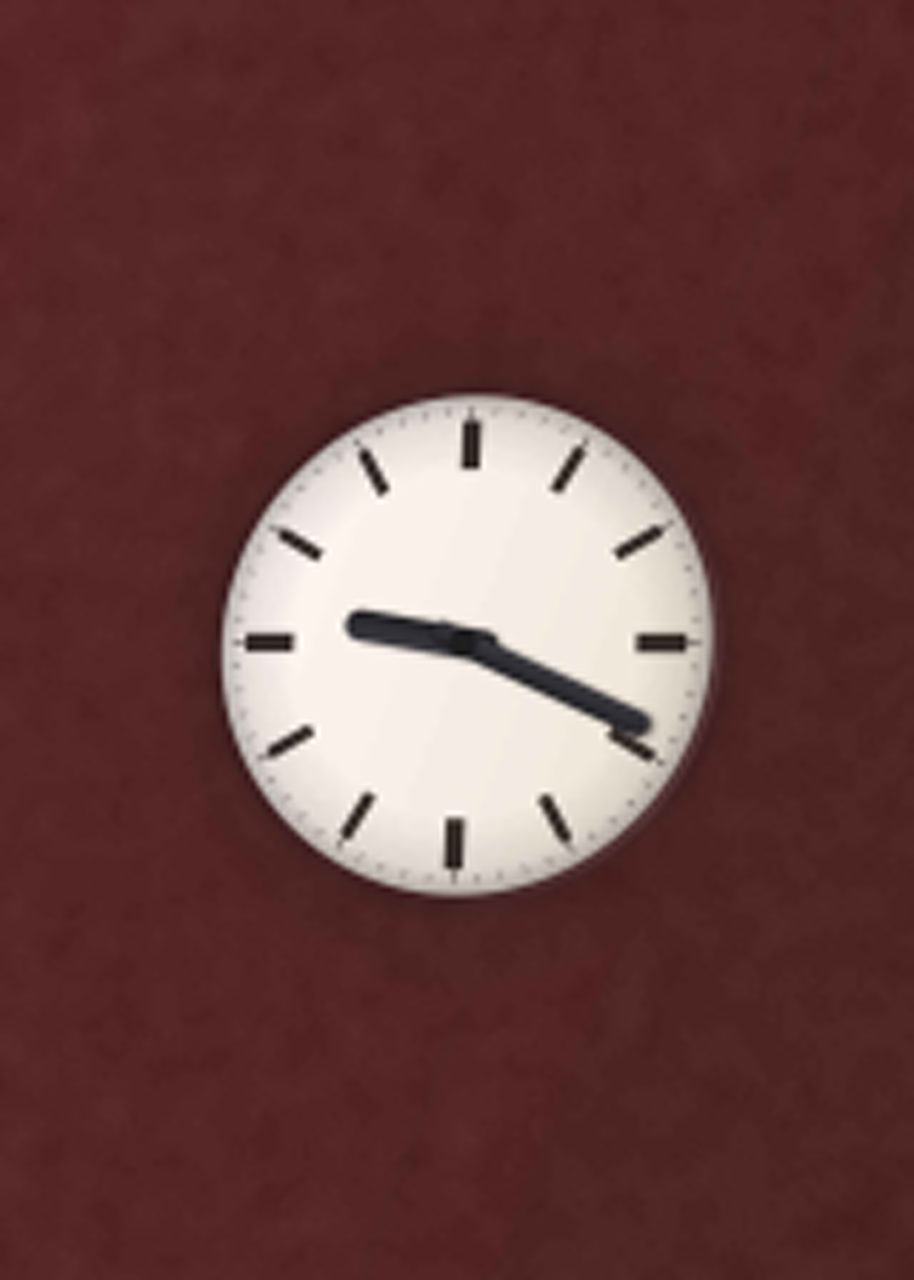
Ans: 9:19
